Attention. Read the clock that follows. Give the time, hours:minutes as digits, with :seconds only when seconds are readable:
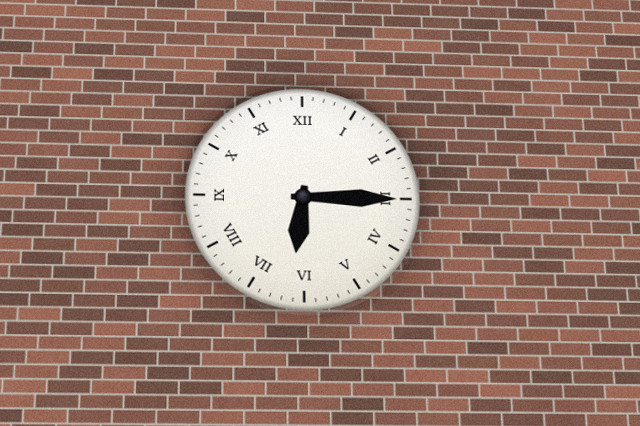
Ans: 6:15
